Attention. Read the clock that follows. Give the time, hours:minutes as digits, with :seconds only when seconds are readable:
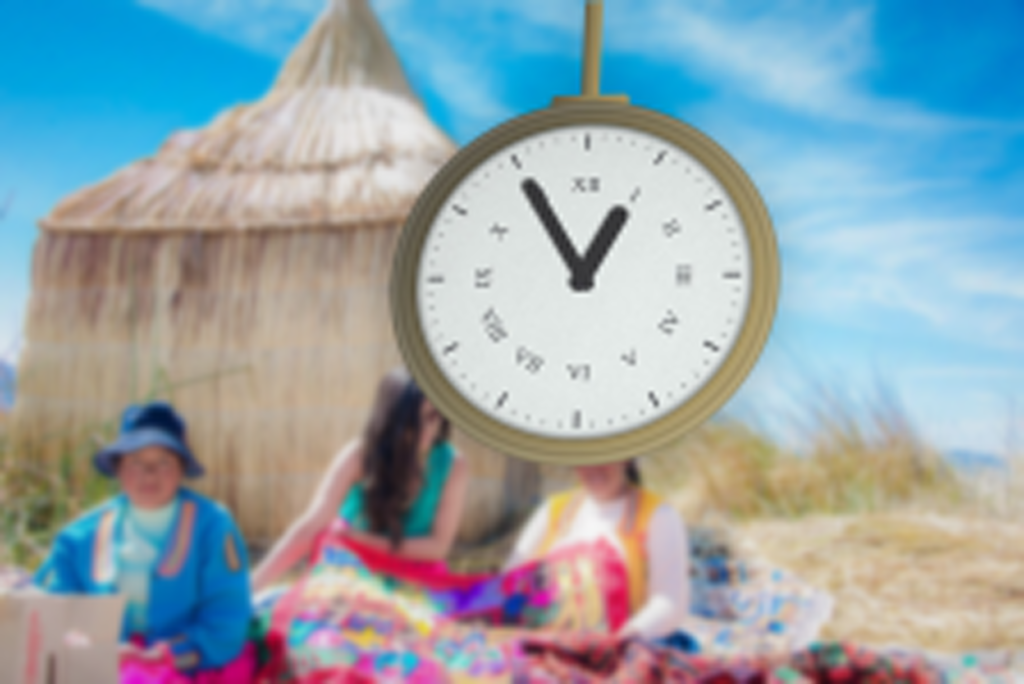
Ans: 12:55
